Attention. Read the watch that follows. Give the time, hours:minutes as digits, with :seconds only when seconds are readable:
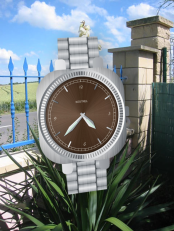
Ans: 4:38
